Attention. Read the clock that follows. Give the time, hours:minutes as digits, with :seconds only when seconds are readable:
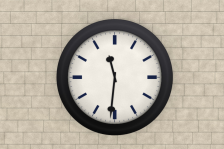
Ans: 11:31
